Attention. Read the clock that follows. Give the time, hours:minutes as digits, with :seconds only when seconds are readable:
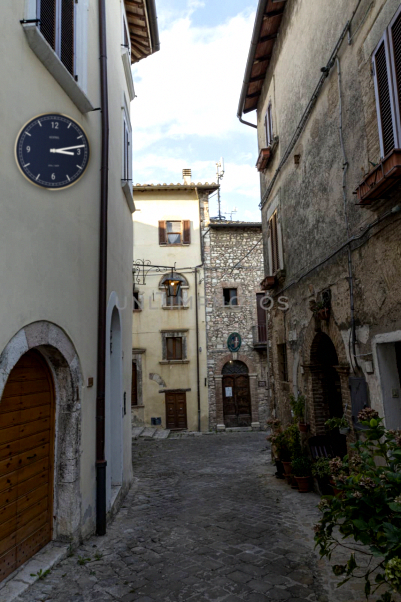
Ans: 3:13
